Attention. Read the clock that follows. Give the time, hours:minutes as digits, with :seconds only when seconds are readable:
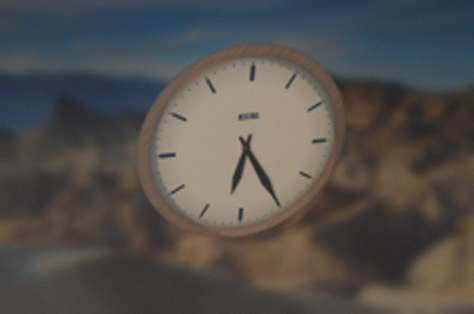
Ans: 6:25
